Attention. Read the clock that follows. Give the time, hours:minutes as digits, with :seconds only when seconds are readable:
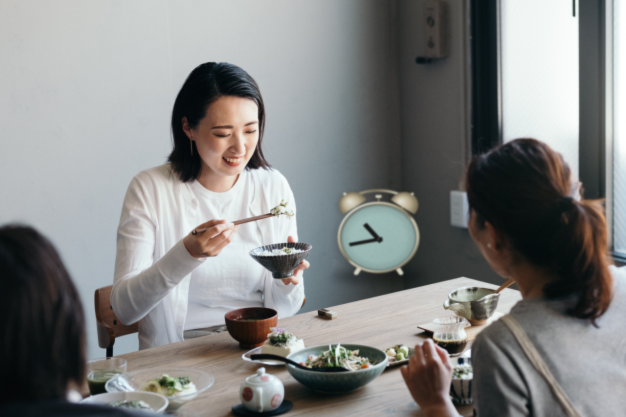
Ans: 10:43
